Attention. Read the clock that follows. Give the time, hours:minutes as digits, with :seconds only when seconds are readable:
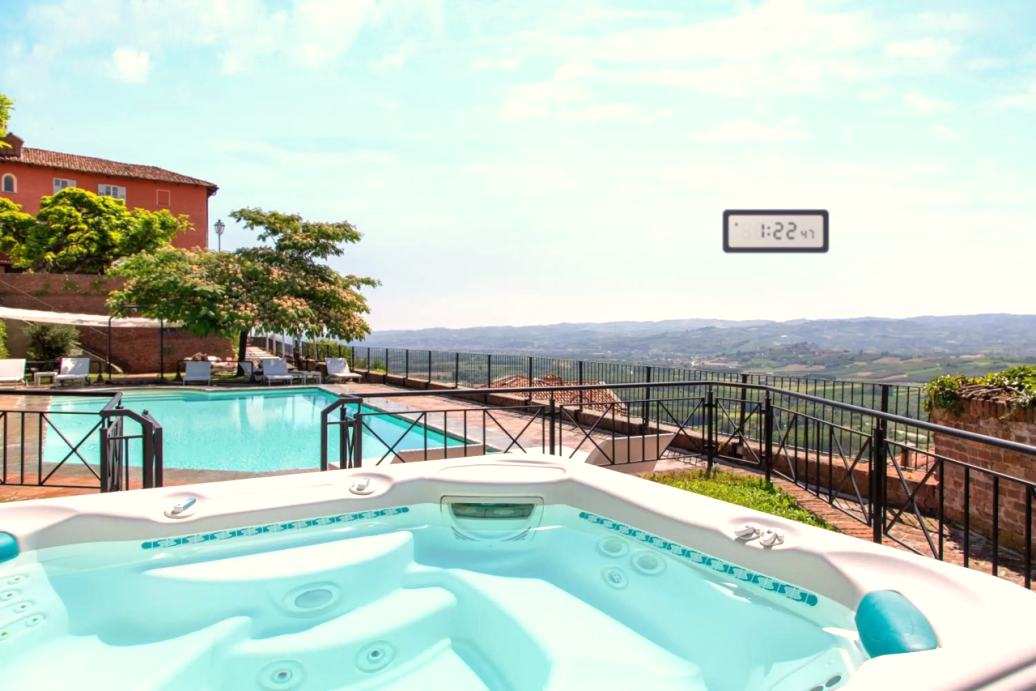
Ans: 1:22
